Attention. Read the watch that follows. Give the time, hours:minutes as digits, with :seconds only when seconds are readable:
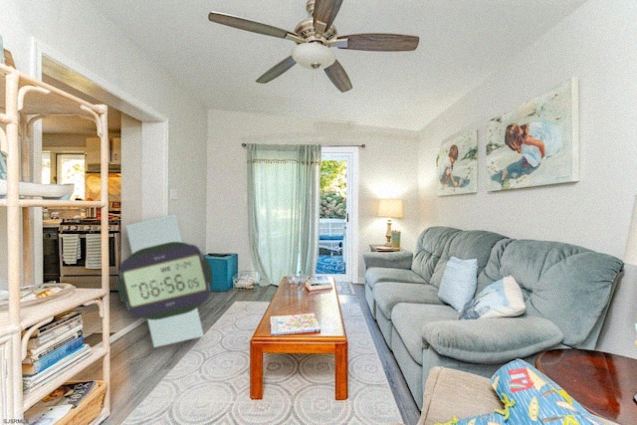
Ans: 6:56
